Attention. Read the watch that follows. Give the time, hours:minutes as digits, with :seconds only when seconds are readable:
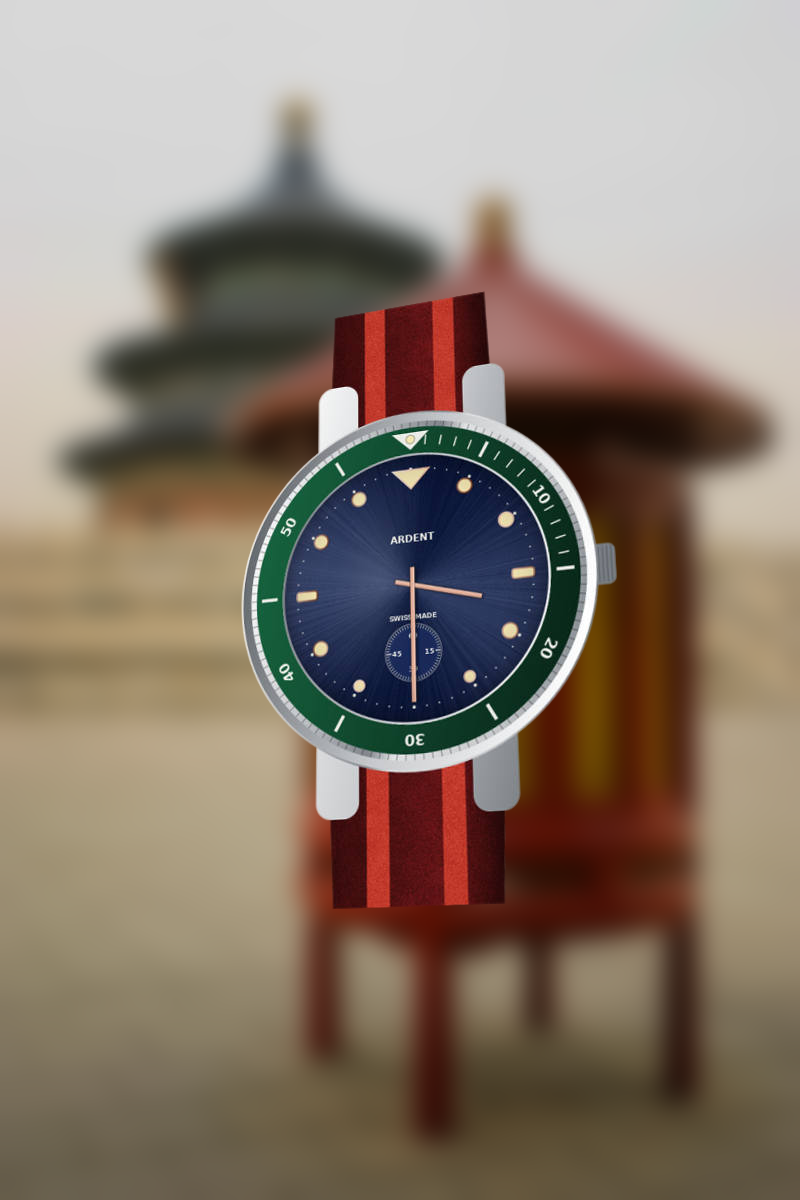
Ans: 3:30
